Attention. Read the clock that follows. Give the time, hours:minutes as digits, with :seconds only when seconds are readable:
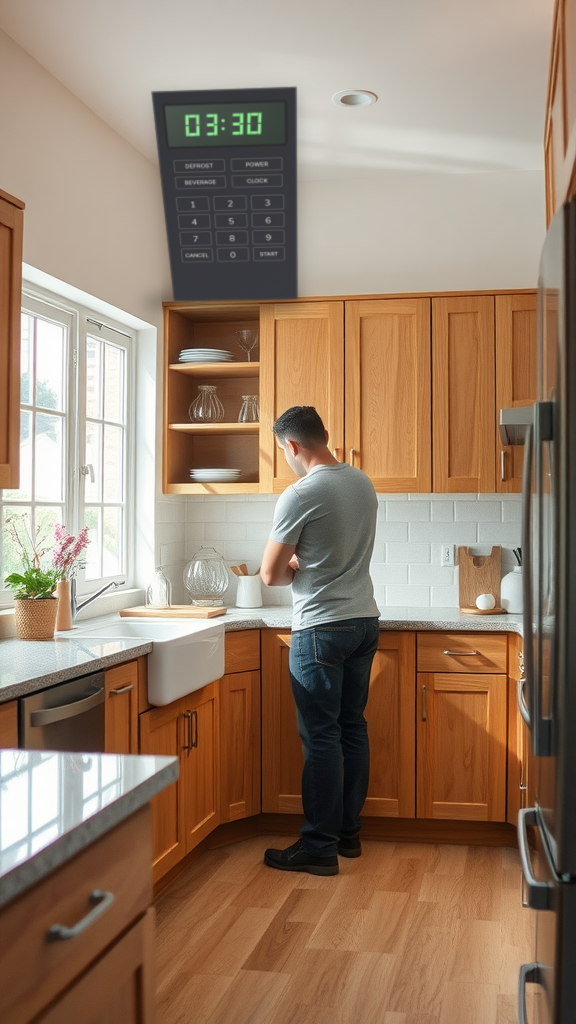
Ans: 3:30
